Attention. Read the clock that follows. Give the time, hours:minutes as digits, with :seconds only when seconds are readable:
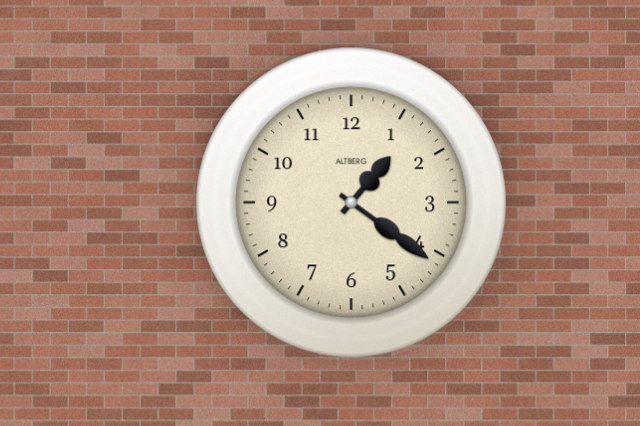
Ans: 1:21
